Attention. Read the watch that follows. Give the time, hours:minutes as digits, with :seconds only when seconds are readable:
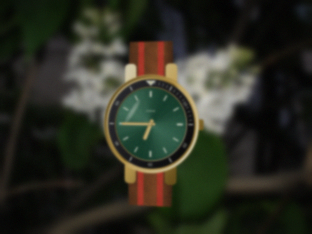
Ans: 6:45
